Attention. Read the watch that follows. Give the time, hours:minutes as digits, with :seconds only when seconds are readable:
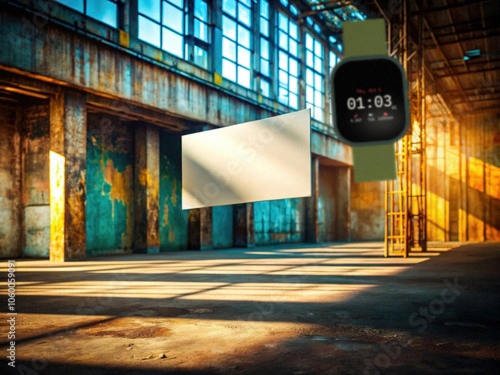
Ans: 1:03
